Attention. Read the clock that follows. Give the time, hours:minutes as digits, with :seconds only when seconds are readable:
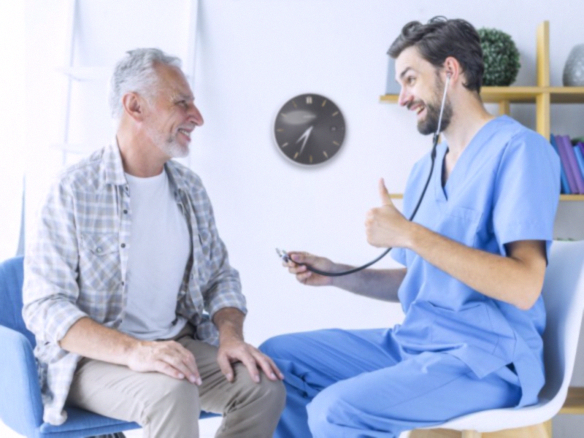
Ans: 7:34
